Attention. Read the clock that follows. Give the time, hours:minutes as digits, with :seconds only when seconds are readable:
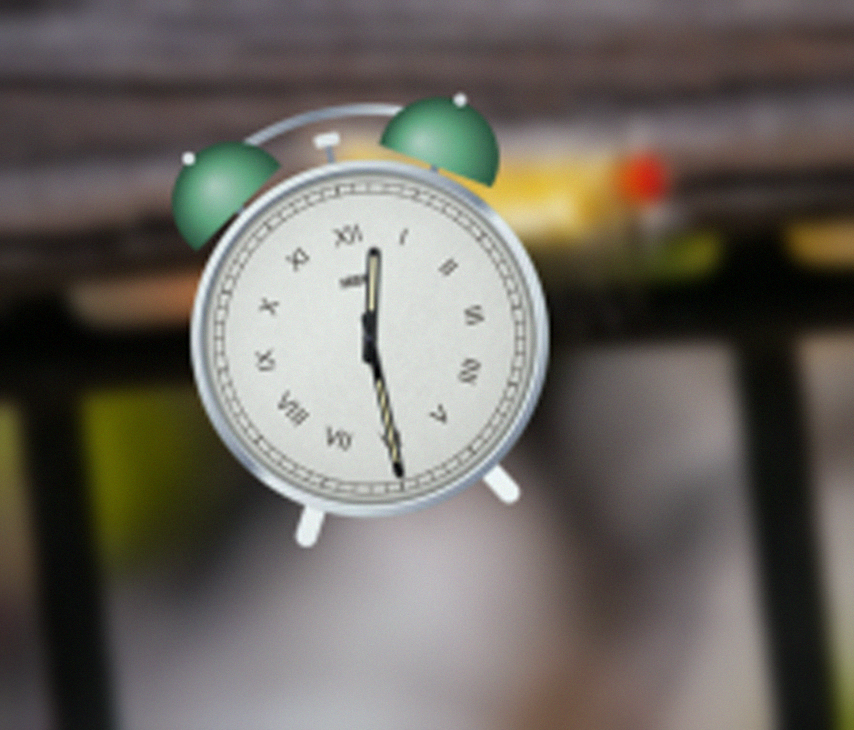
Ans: 12:30
